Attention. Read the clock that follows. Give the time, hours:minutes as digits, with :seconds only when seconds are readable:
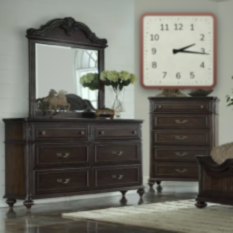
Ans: 2:16
